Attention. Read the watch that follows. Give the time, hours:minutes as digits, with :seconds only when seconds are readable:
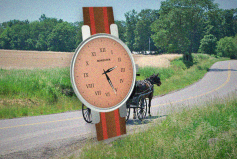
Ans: 2:26
